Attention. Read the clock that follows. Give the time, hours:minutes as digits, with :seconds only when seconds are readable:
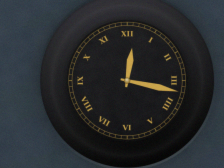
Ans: 12:17
